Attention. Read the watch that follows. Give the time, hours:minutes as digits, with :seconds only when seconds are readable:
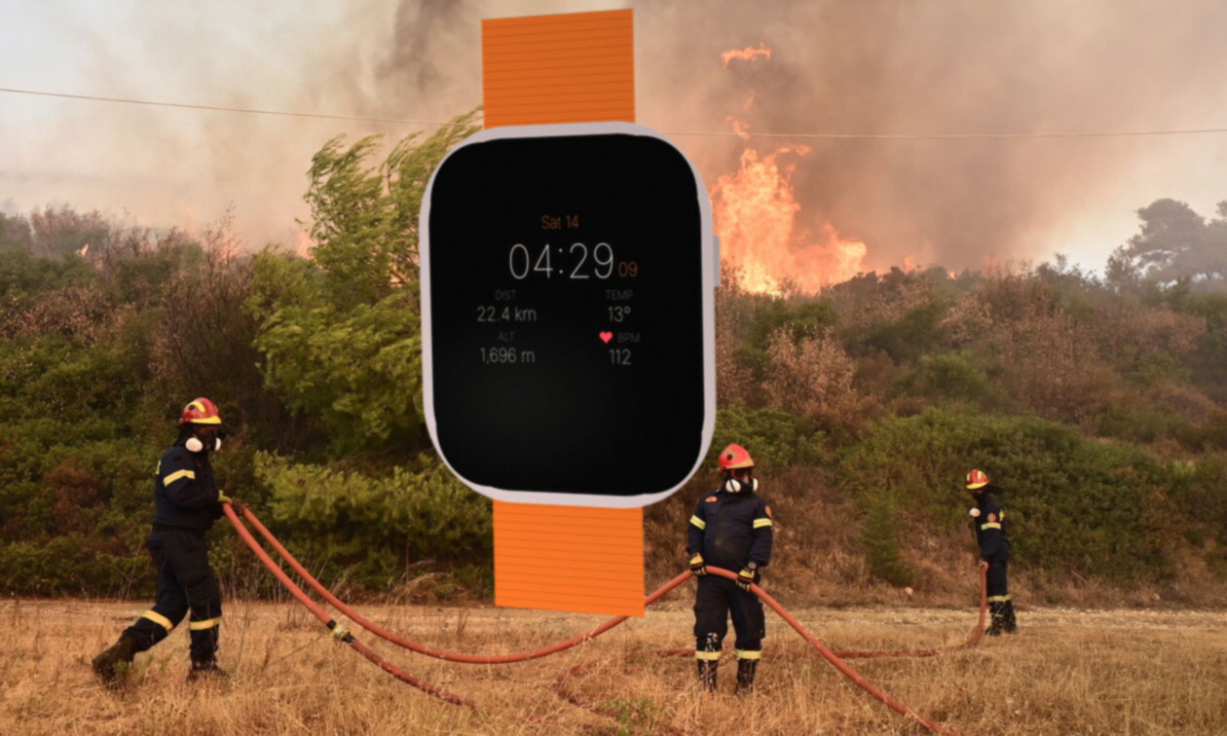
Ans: 4:29:09
